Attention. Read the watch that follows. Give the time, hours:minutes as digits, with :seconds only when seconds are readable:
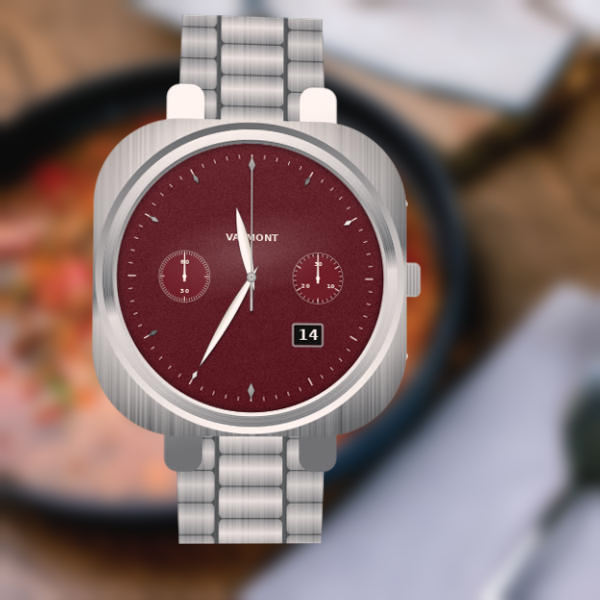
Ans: 11:35
